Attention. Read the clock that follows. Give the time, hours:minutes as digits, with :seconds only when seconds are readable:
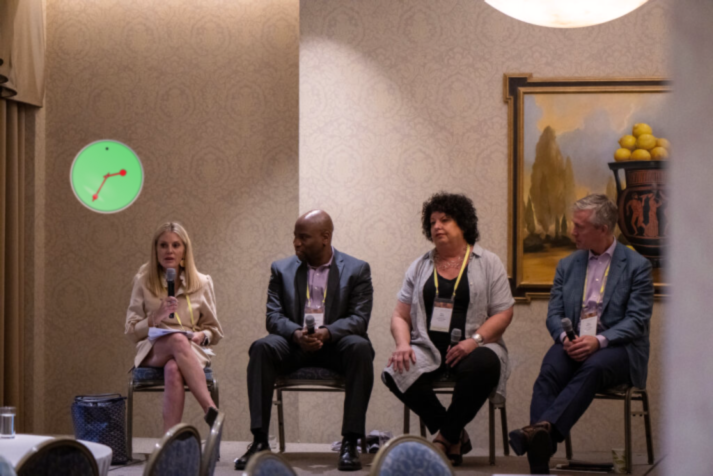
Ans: 2:35
